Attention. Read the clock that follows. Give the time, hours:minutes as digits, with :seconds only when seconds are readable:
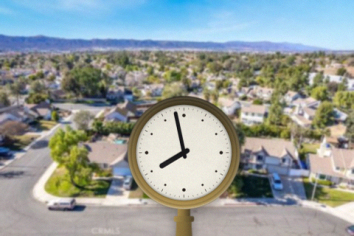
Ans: 7:58
